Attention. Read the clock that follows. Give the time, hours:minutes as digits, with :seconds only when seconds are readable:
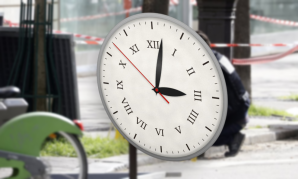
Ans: 3:01:52
